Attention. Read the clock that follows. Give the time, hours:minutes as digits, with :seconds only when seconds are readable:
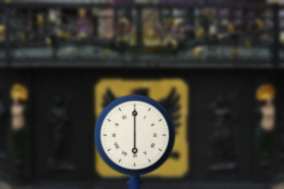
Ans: 6:00
